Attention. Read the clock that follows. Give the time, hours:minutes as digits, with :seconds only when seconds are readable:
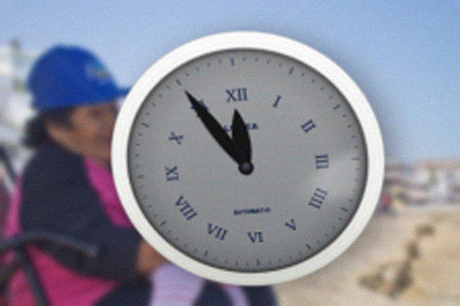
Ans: 11:55
